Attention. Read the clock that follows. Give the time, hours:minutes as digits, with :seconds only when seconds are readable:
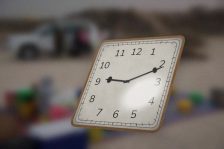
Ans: 9:11
